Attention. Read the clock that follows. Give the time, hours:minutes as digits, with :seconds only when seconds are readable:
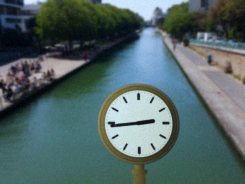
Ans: 2:44
